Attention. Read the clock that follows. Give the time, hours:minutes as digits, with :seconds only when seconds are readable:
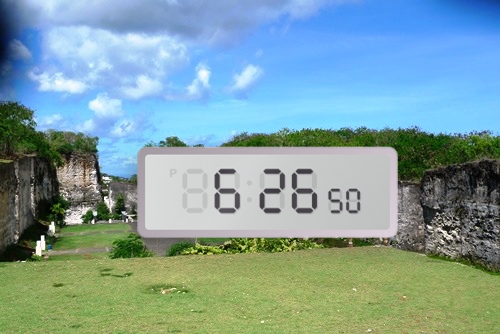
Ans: 6:26:50
